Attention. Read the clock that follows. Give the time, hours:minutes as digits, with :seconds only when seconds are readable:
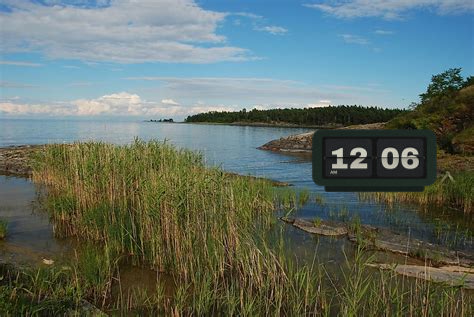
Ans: 12:06
